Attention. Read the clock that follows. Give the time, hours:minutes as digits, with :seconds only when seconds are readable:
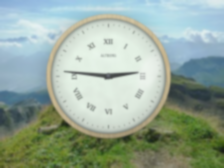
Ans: 2:46
